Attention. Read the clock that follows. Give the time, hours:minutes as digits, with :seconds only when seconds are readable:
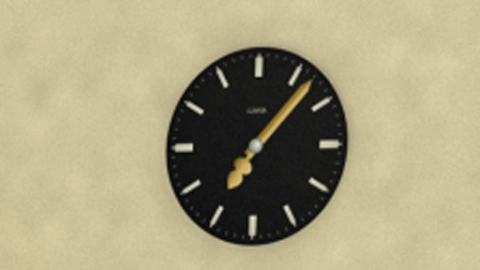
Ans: 7:07
